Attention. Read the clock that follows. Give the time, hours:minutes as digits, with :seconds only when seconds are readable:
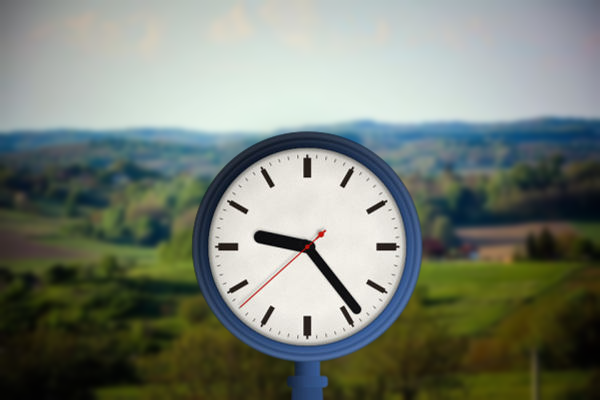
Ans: 9:23:38
